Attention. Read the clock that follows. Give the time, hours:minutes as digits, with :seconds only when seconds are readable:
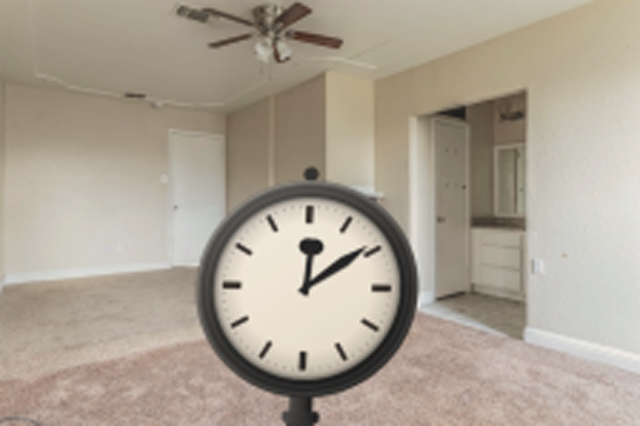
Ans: 12:09
